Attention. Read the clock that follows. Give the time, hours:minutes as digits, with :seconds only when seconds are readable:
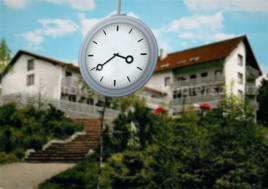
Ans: 3:39
